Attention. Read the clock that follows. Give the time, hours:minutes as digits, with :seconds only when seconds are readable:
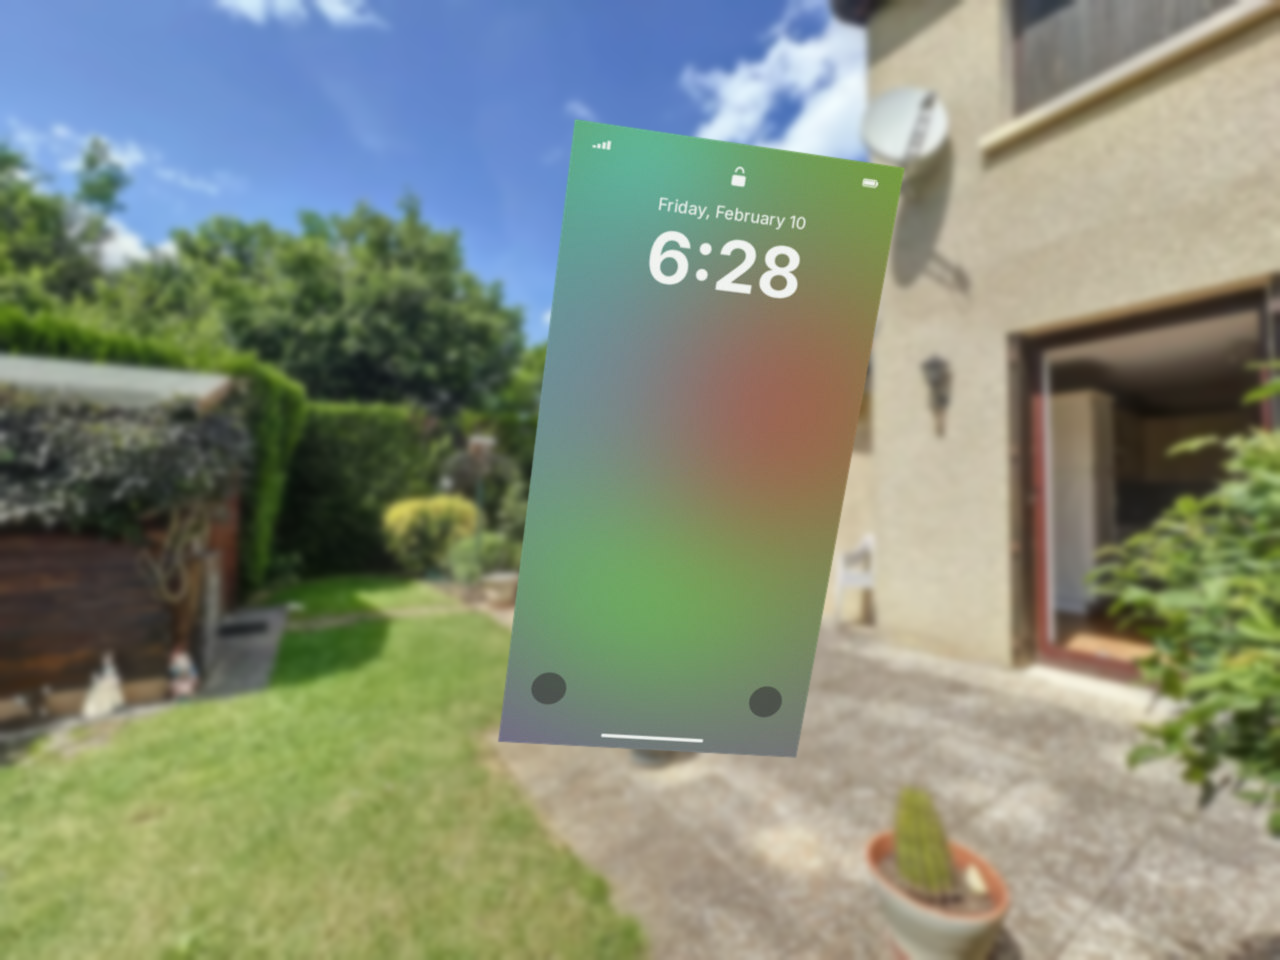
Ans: 6:28
